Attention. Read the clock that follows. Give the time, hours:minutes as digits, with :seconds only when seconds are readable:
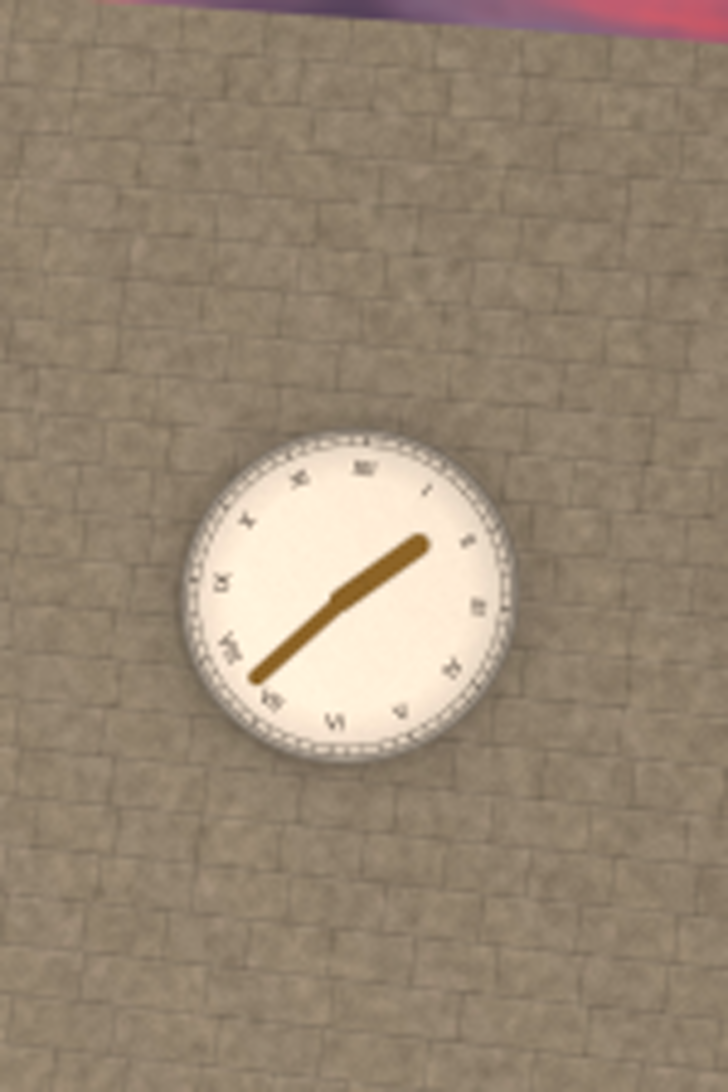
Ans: 1:37
